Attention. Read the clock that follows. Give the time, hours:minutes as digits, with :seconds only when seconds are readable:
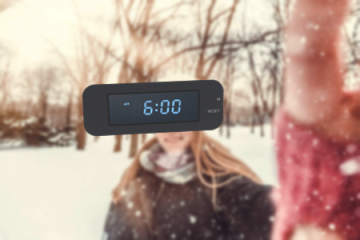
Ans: 6:00
